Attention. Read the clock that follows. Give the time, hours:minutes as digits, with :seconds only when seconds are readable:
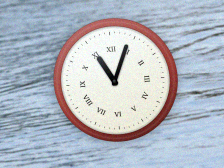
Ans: 11:04
